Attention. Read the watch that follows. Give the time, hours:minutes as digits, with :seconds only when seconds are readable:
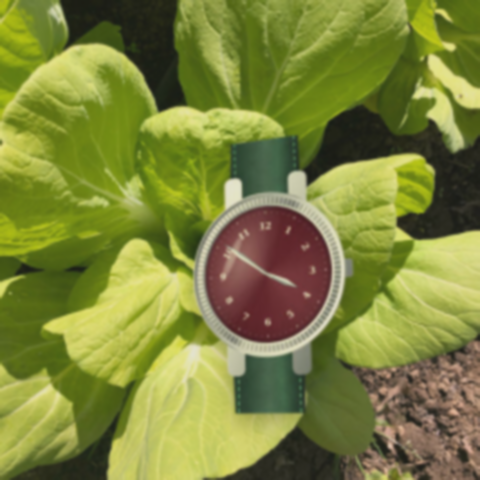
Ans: 3:51
